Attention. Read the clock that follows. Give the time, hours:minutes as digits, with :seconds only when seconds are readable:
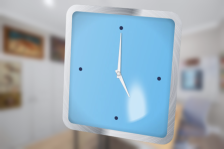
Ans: 5:00
